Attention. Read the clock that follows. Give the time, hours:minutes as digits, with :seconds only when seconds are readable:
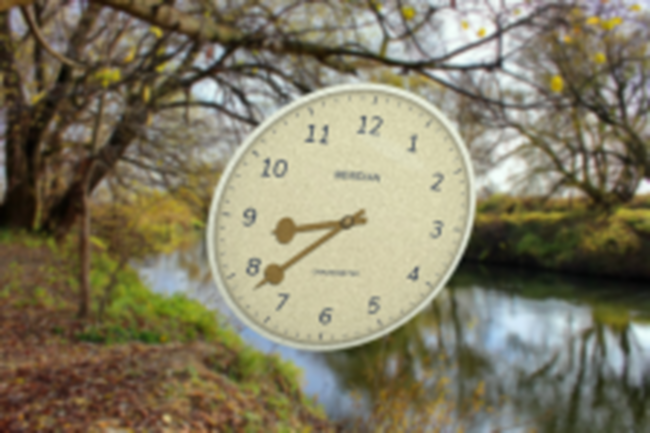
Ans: 8:38
